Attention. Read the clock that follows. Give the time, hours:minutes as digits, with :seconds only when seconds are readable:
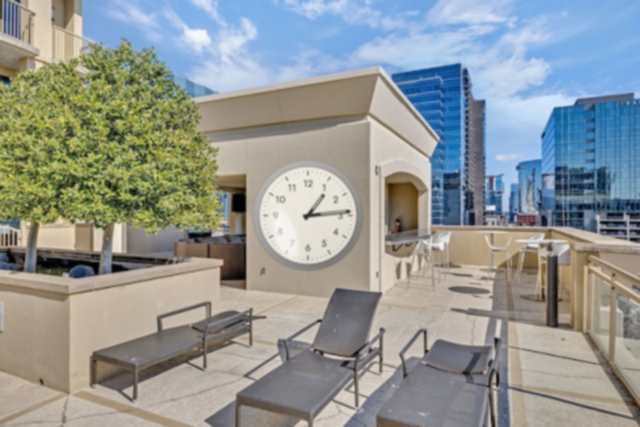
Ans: 1:14
